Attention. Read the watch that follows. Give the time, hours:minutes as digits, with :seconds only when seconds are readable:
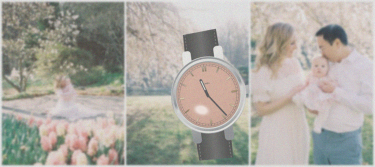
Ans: 11:24
